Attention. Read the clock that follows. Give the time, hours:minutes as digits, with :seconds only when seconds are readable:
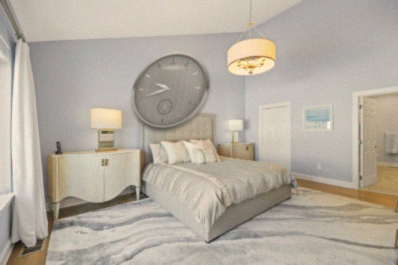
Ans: 9:42
